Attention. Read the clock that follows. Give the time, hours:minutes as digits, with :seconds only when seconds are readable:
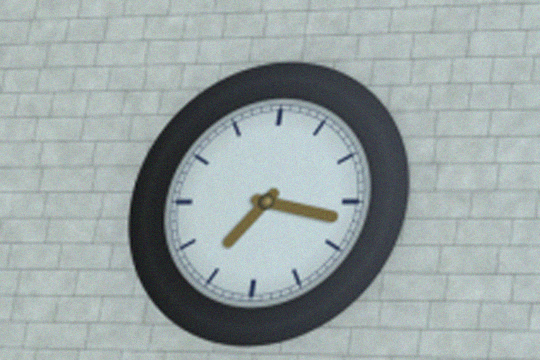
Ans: 7:17
